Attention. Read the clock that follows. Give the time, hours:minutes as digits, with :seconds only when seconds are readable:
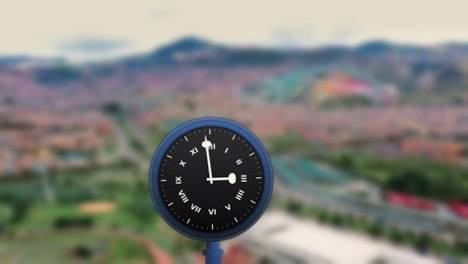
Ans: 2:59
